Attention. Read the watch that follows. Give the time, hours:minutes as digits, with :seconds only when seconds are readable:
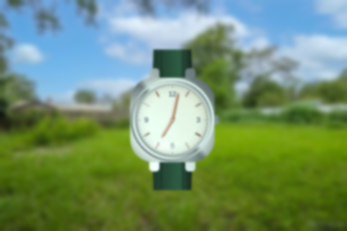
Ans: 7:02
